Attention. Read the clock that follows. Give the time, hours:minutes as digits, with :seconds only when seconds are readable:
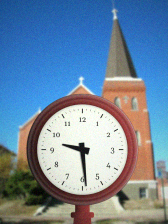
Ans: 9:29
